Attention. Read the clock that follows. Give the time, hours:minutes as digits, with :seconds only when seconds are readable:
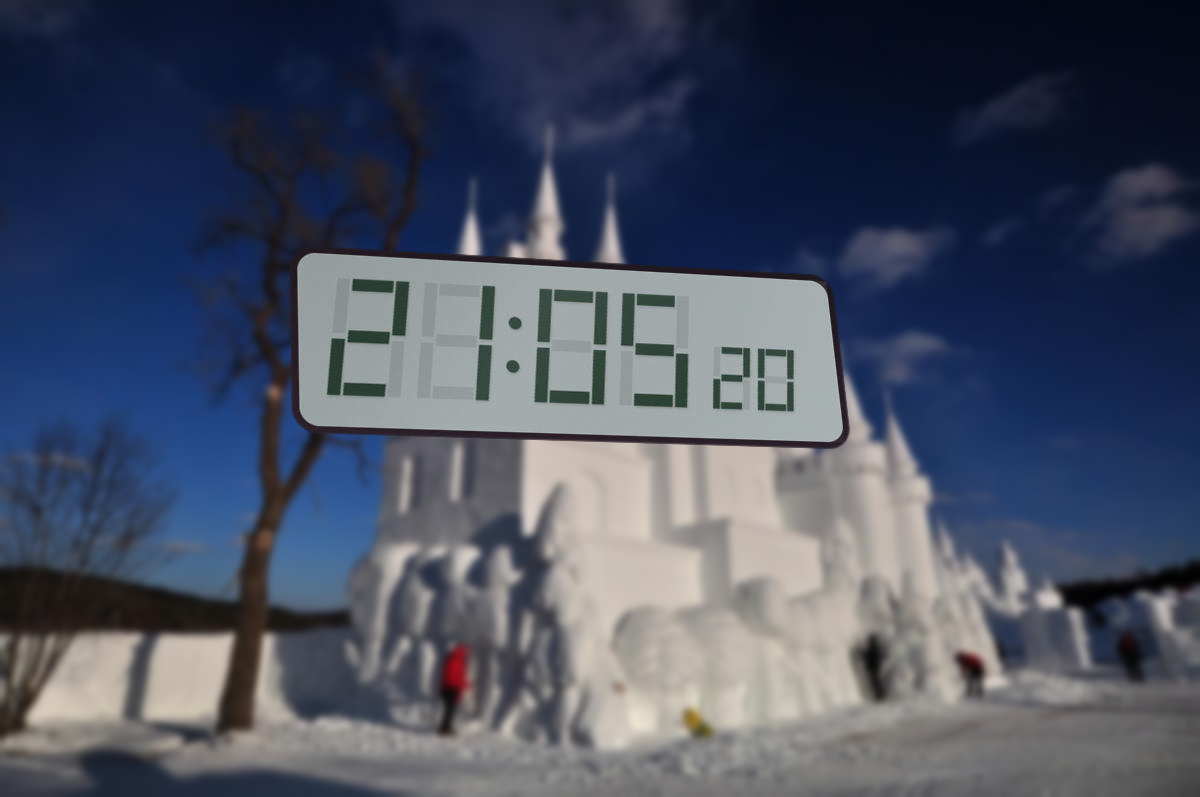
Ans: 21:05:20
